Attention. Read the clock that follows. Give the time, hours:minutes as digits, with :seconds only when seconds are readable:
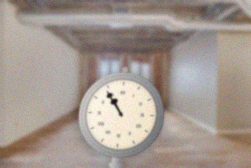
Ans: 10:54
